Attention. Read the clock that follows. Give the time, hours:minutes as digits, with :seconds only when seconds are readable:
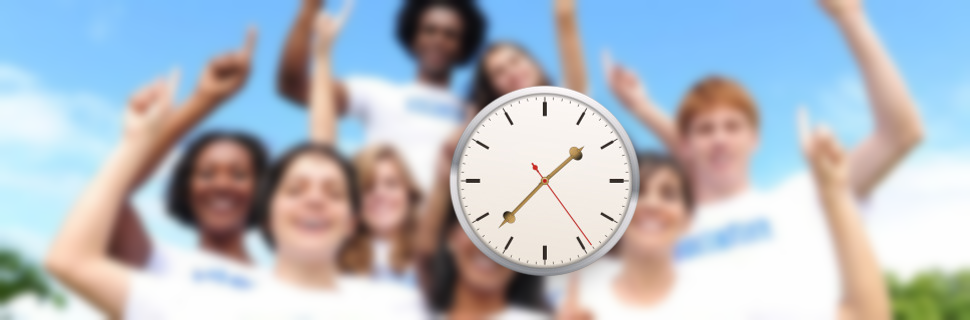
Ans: 1:37:24
